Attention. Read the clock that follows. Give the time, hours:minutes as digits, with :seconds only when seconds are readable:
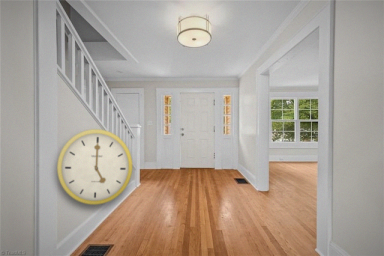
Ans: 5:00
